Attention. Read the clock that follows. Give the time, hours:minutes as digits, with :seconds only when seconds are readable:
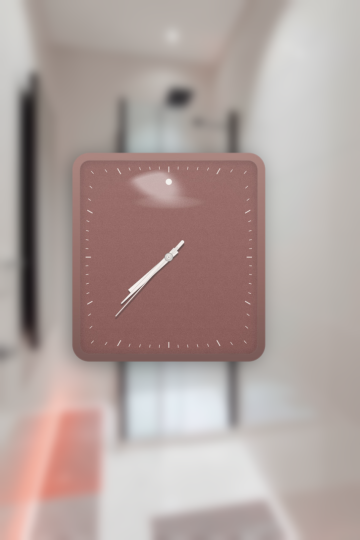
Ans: 7:37:37
